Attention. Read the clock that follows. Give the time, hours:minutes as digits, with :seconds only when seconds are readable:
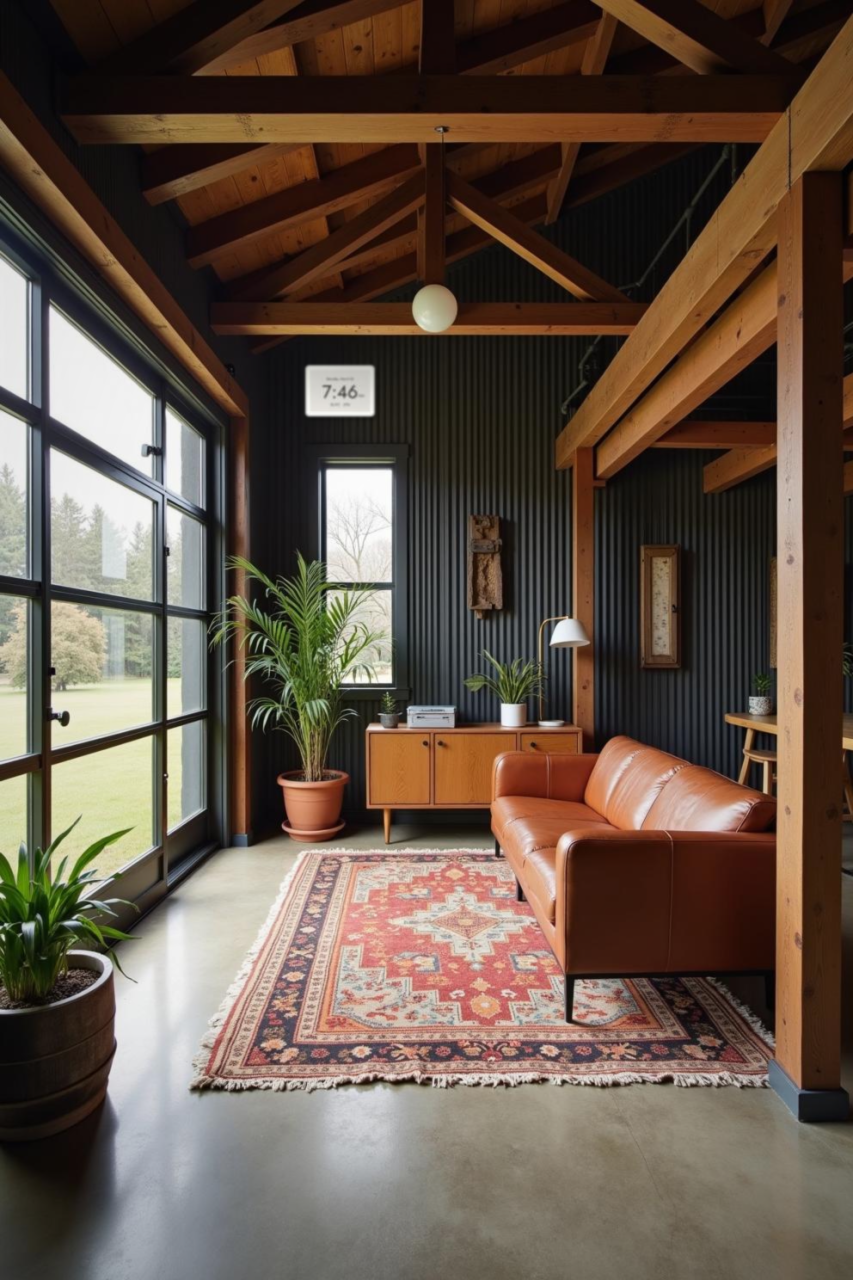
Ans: 7:46
